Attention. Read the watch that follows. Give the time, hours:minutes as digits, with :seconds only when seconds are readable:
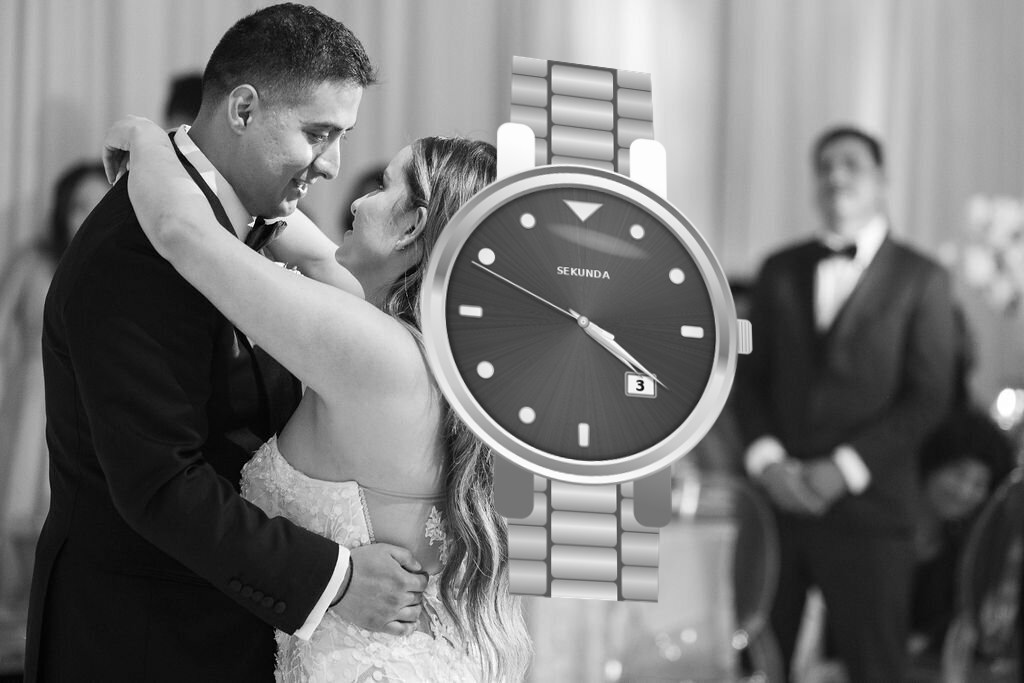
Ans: 4:20:49
